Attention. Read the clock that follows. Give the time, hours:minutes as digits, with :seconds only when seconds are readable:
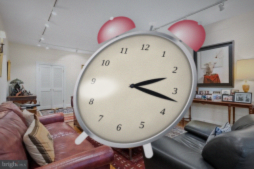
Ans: 2:17
